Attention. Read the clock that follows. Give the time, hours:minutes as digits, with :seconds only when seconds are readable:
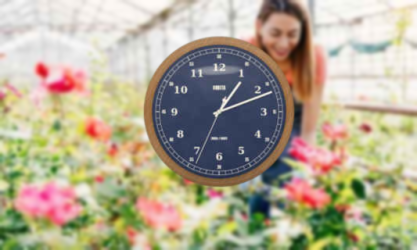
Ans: 1:11:34
